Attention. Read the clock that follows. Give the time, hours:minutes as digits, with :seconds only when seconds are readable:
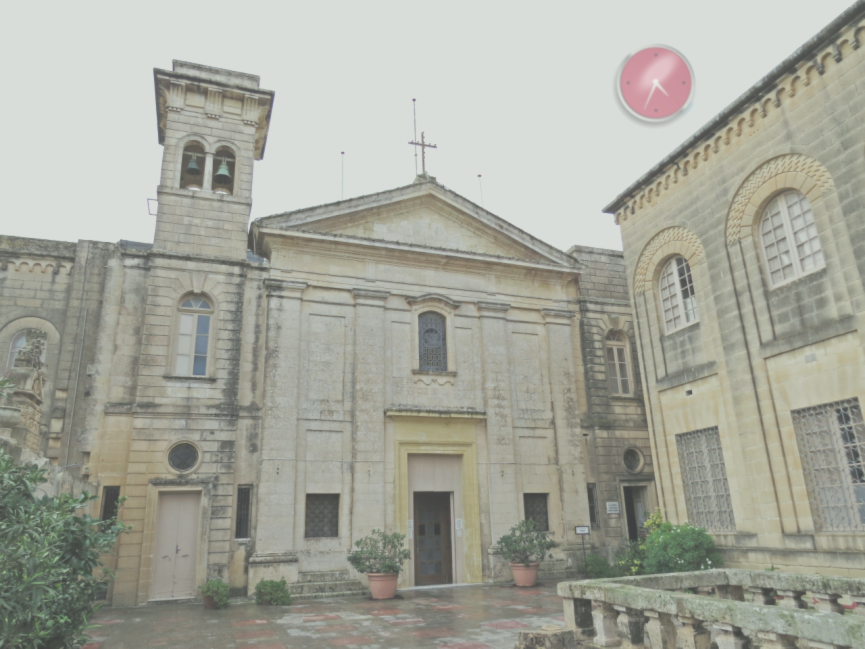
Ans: 4:34
